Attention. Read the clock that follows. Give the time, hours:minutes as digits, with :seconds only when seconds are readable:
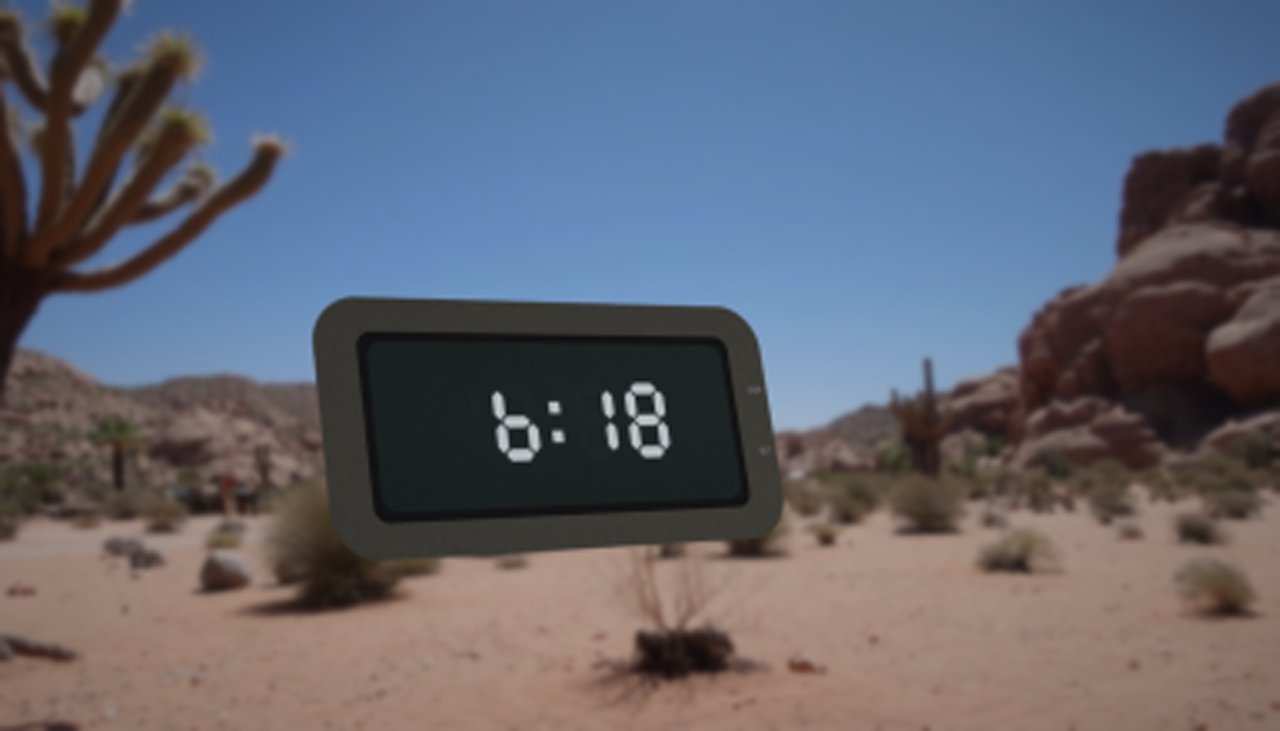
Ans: 6:18
